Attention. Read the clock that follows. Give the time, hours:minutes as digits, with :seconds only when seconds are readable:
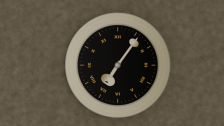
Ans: 7:06
